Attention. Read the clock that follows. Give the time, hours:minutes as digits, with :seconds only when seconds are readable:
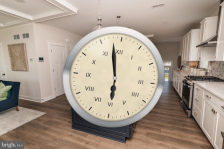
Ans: 5:58
